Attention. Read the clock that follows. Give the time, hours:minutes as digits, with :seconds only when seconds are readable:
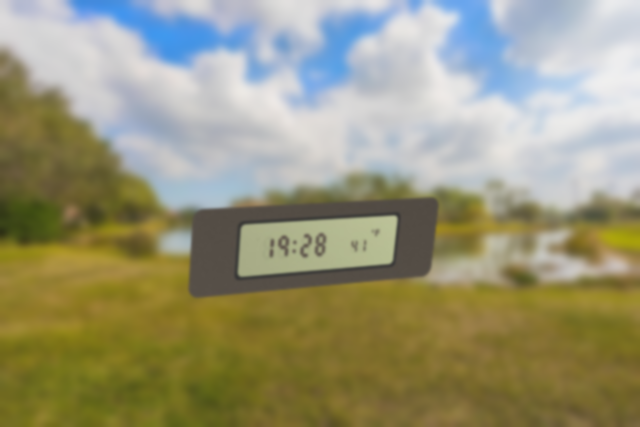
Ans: 19:28
